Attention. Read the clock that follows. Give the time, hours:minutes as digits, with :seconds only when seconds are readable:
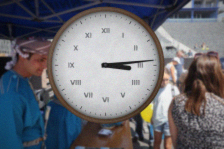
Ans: 3:14
